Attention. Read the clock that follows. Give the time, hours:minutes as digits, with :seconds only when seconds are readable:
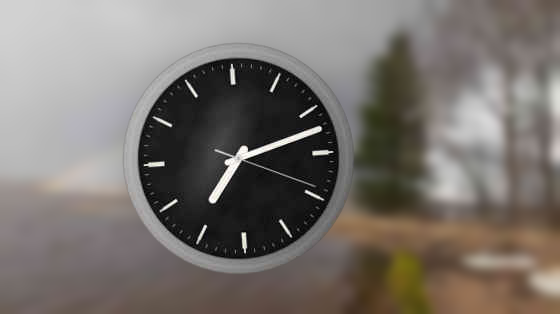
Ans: 7:12:19
